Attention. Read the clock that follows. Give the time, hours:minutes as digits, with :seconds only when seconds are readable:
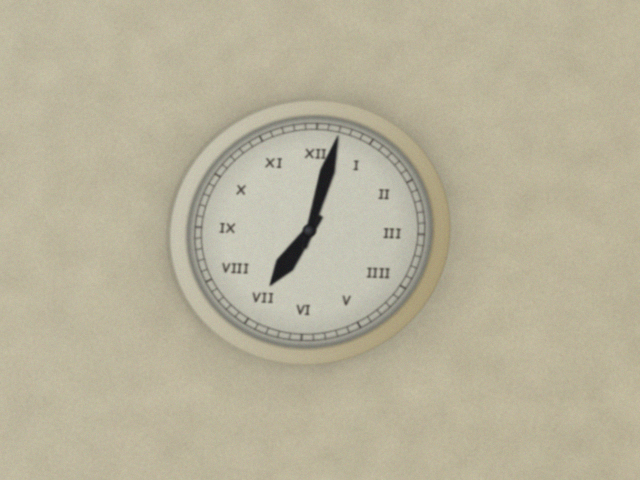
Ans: 7:02
